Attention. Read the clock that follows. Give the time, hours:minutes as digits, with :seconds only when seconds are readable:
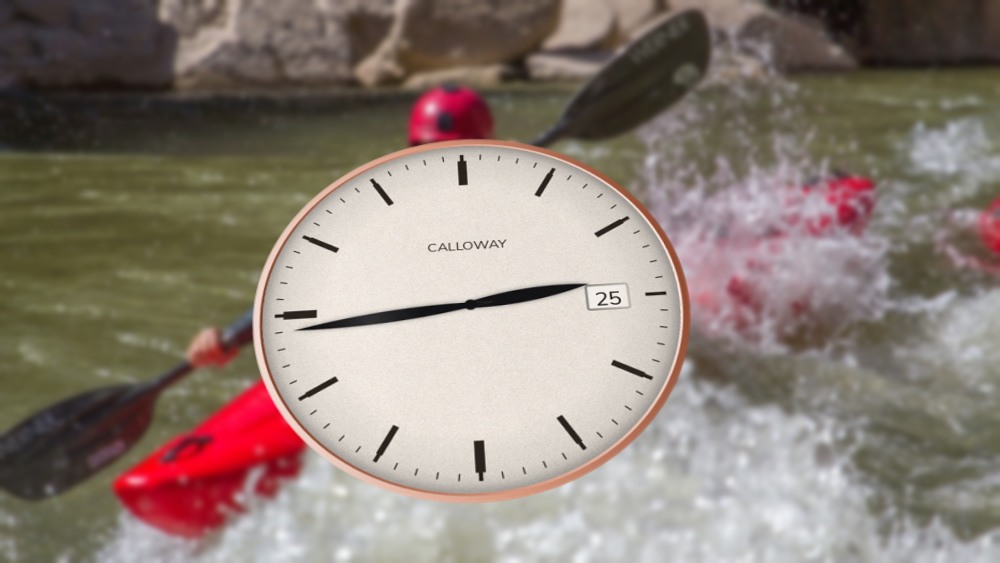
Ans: 2:44
